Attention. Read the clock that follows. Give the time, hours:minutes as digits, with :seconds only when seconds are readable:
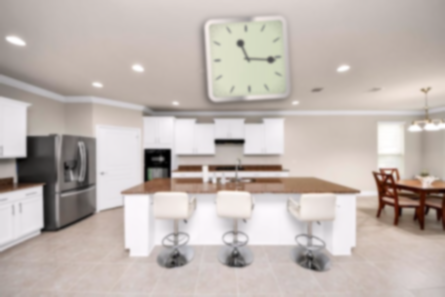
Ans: 11:16
